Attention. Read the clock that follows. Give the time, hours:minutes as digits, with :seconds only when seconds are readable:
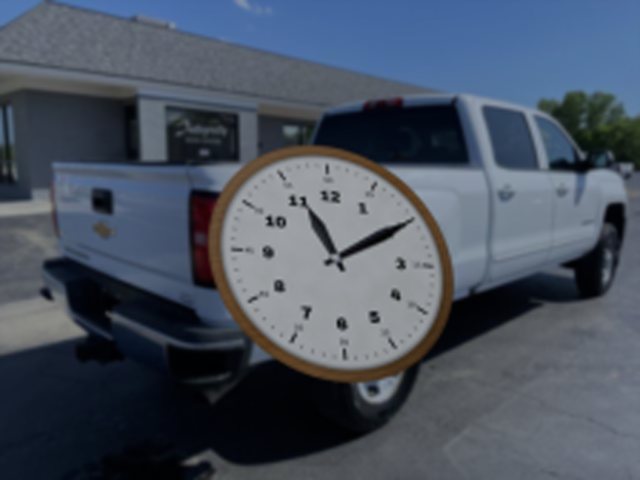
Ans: 11:10
